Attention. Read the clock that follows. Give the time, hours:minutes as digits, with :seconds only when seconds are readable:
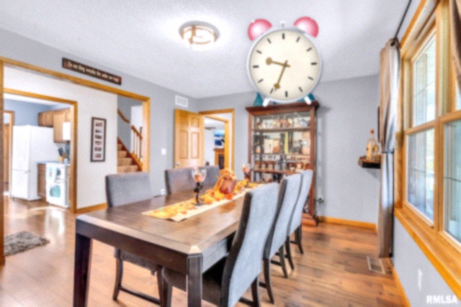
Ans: 9:34
